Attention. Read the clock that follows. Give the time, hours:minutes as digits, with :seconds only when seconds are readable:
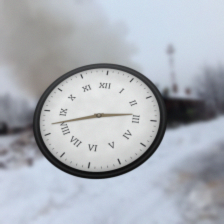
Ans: 2:42
